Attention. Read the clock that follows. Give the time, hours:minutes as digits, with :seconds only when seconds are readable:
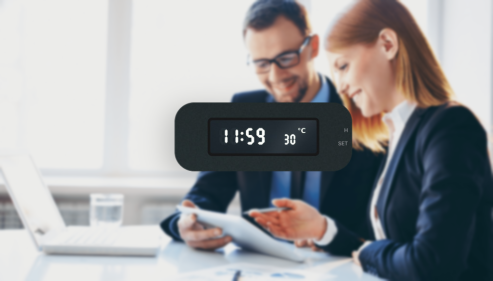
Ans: 11:59
